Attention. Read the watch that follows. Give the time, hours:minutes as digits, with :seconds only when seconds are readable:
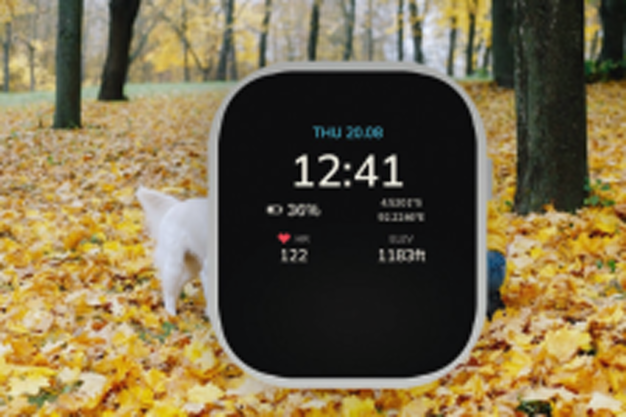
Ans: 12:41
